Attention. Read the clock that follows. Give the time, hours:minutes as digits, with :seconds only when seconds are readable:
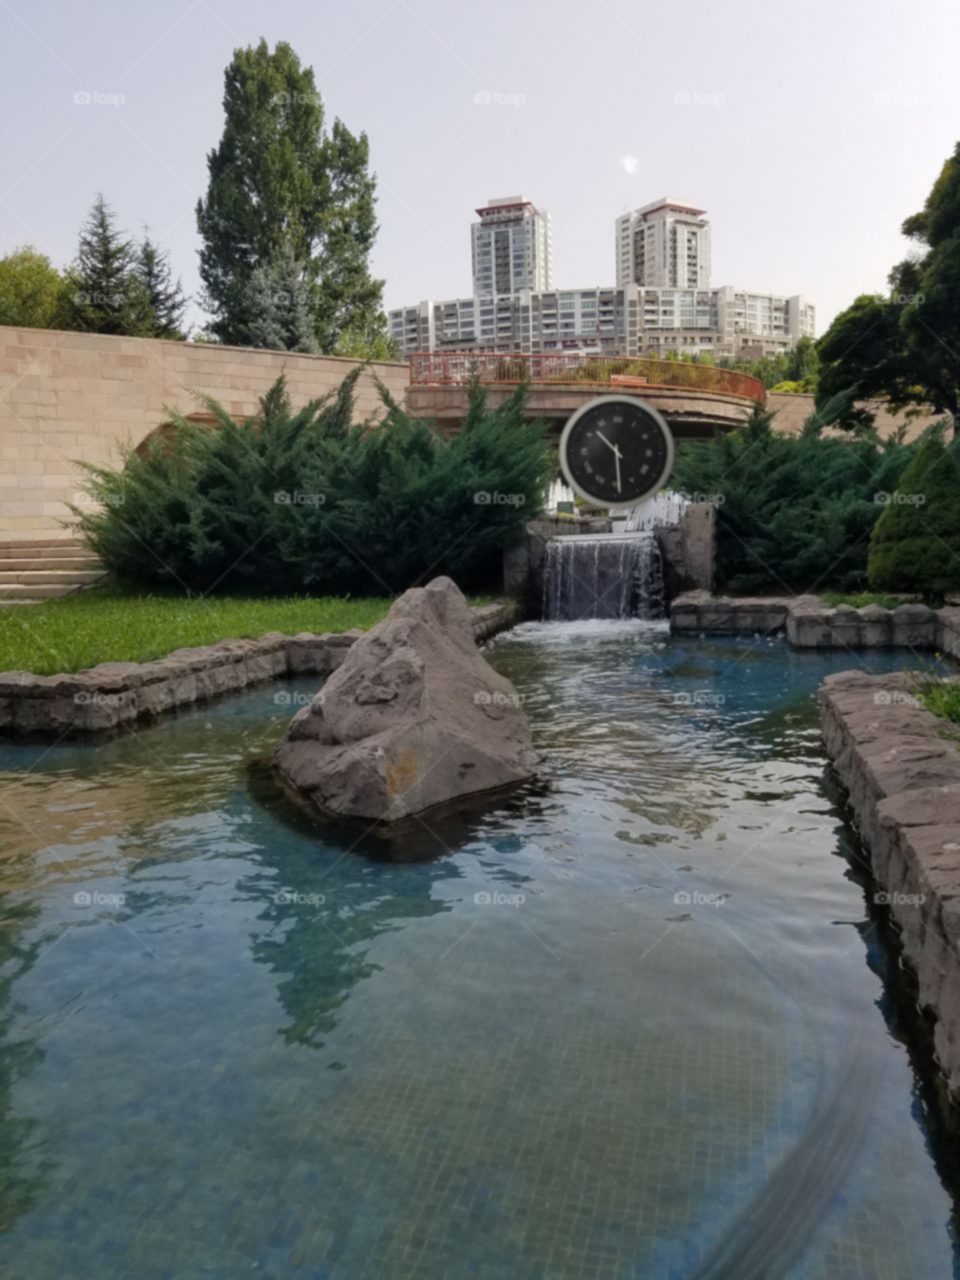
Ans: 10:29
